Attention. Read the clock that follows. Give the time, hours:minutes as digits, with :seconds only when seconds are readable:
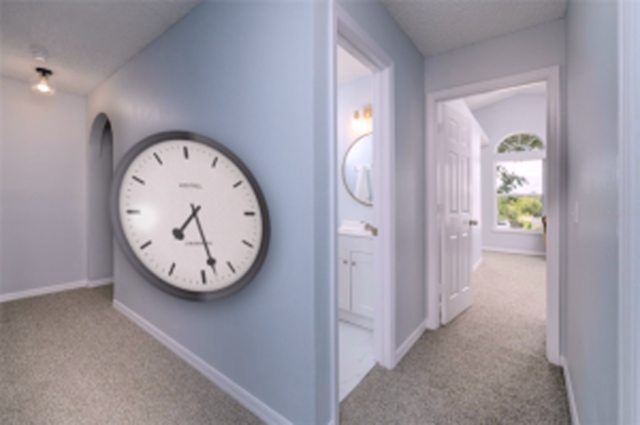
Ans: 7:28
